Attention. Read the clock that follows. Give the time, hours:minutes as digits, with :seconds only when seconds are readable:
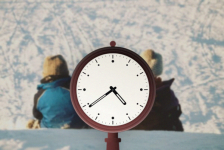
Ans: 4:39
